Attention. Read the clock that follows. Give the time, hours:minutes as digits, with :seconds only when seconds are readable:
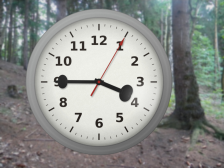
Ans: 3:45:05
